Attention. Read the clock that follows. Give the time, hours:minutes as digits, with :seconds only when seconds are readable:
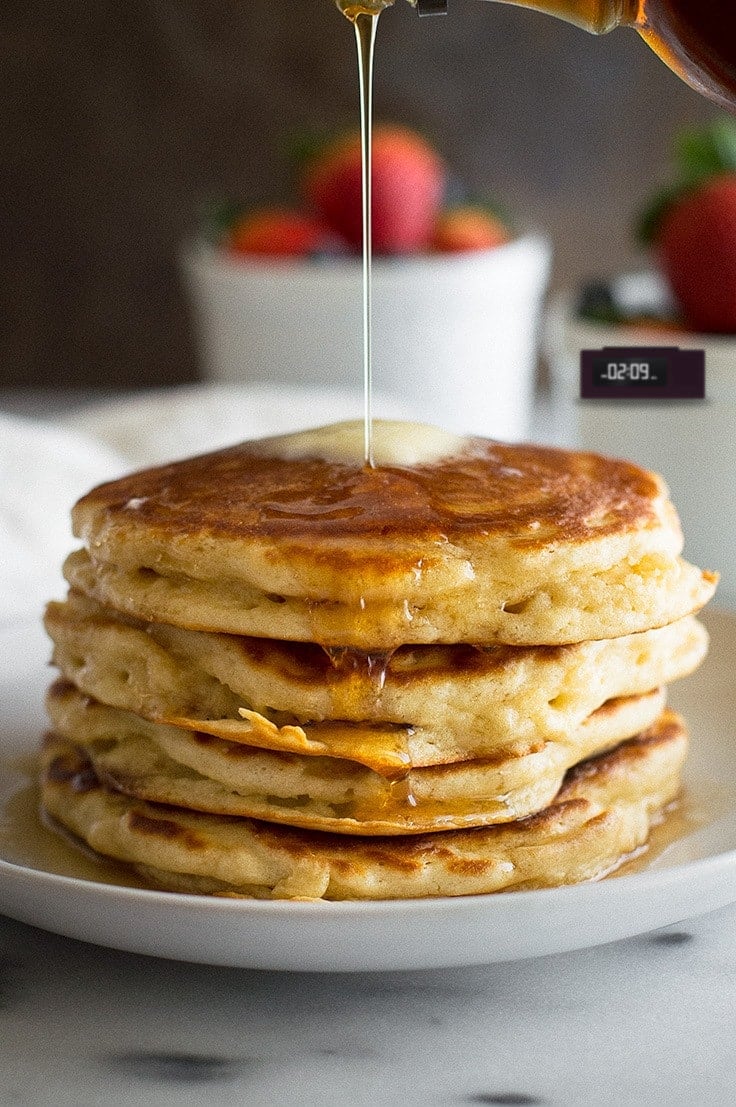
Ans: 2:09
